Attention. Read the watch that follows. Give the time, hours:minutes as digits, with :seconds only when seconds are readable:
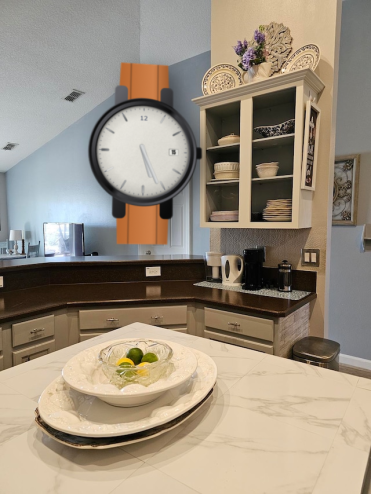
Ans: 5:26
